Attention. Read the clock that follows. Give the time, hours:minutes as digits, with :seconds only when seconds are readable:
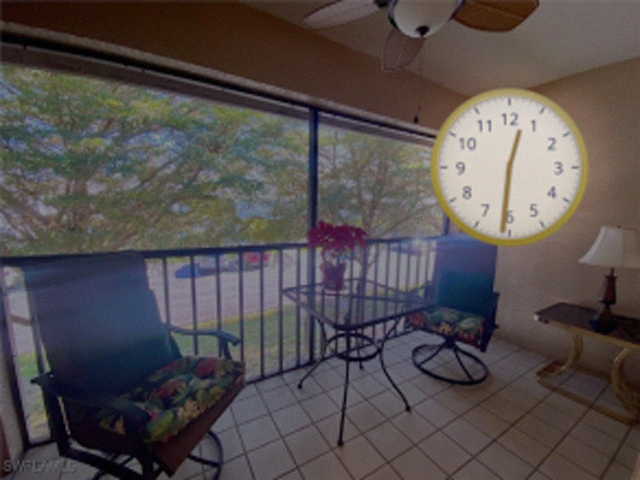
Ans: 12:31
